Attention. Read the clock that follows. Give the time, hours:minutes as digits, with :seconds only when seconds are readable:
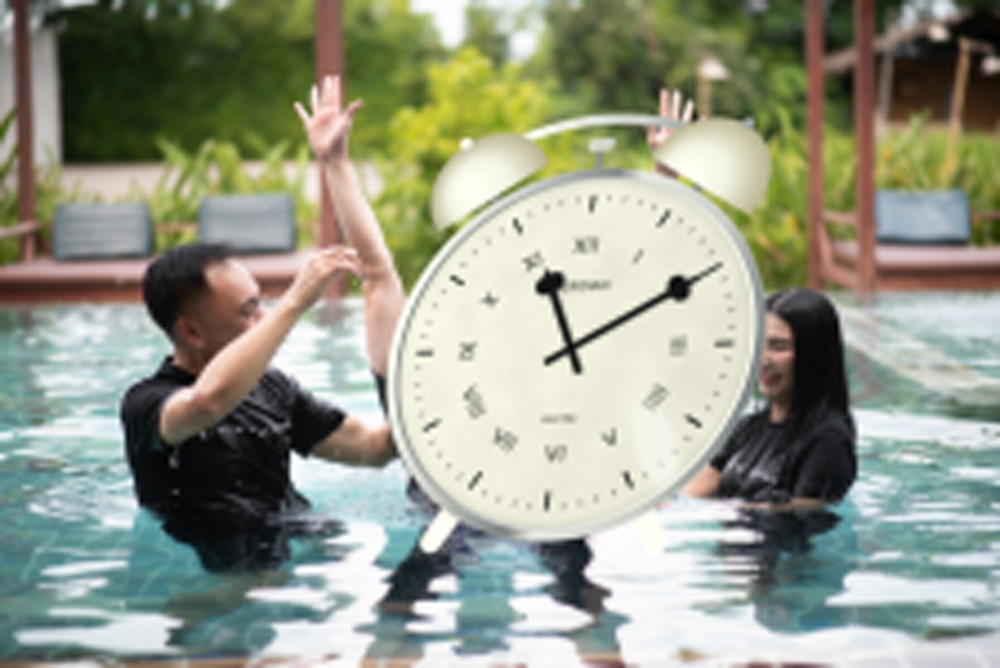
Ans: 11:10
